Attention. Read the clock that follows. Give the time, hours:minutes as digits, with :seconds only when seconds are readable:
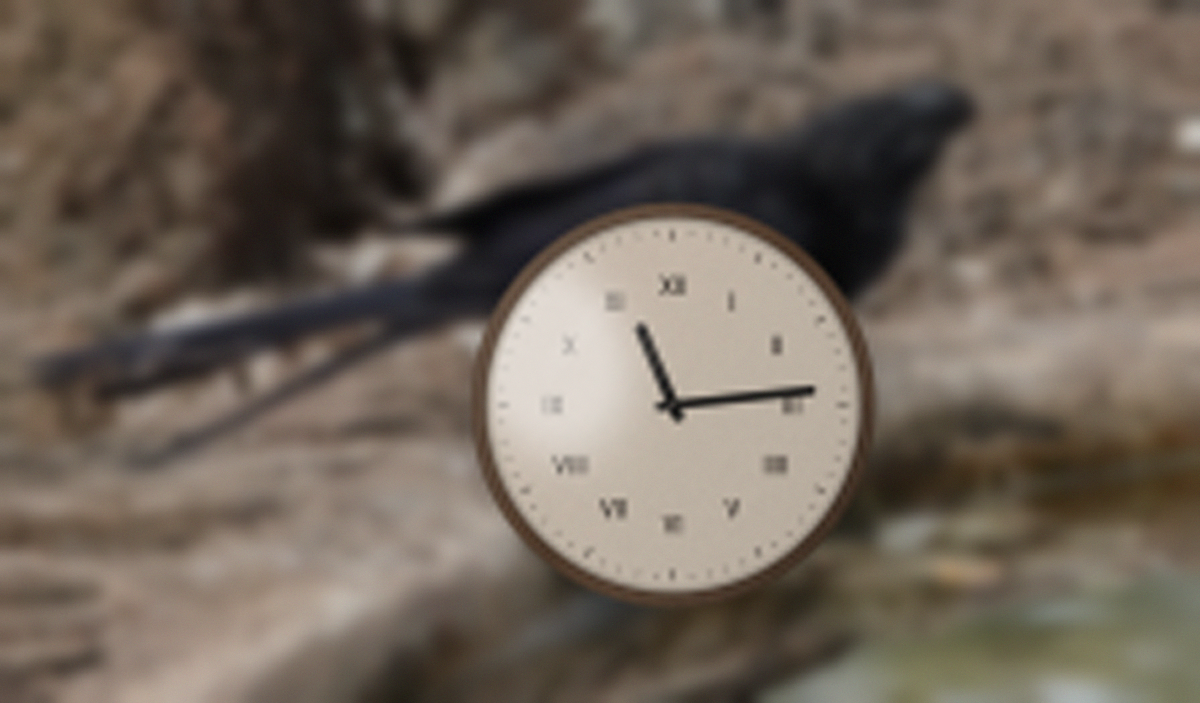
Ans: 11:14
